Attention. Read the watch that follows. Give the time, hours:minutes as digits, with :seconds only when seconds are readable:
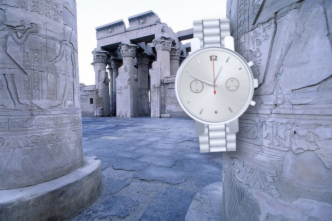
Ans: 12:49
